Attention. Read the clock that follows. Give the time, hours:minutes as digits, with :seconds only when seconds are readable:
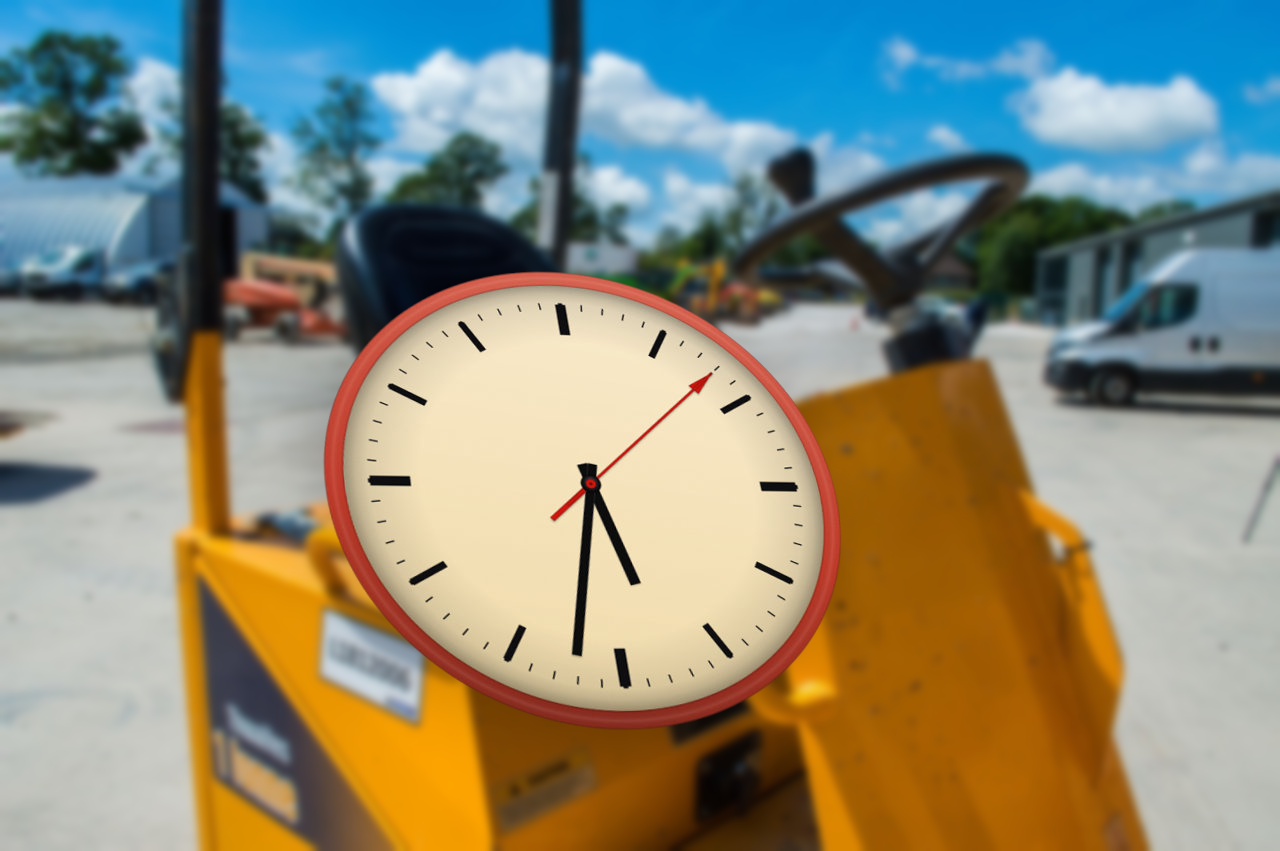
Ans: 5:32:08
